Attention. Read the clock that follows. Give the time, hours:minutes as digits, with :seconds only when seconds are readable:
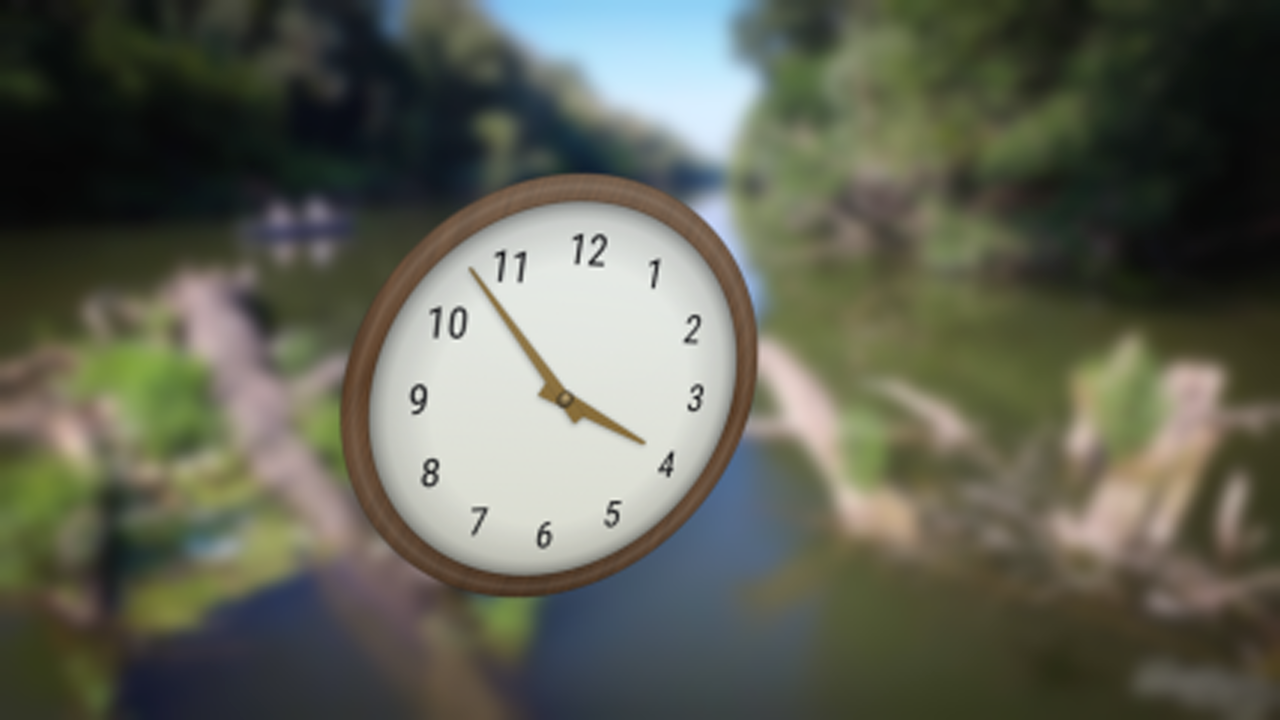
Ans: 3:53
